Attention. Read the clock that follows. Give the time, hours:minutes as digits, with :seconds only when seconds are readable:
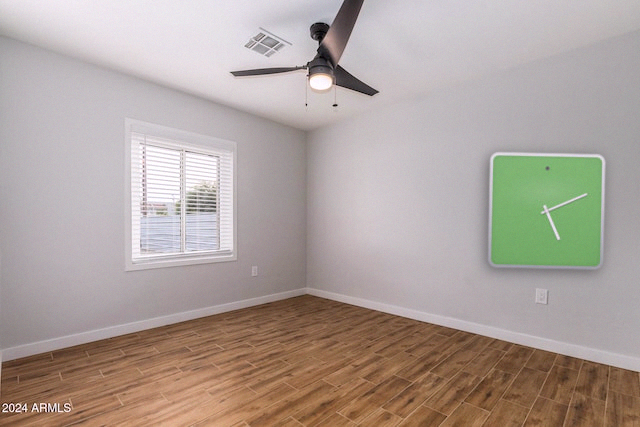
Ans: 5:11
